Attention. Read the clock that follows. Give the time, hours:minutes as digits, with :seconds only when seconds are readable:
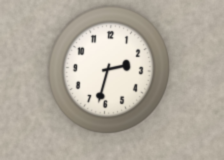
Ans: 2:32
